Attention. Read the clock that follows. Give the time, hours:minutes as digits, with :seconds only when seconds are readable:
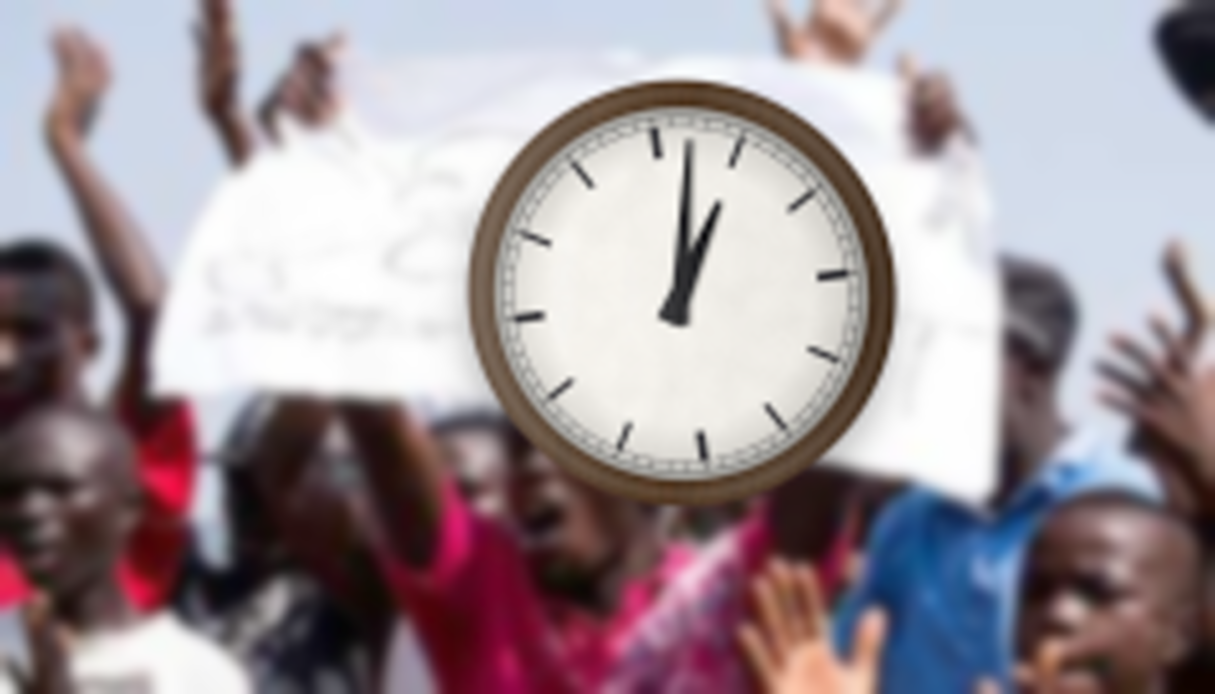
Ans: 1:02
